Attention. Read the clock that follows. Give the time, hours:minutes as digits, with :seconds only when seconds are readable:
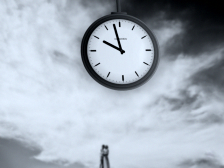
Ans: 9:58
